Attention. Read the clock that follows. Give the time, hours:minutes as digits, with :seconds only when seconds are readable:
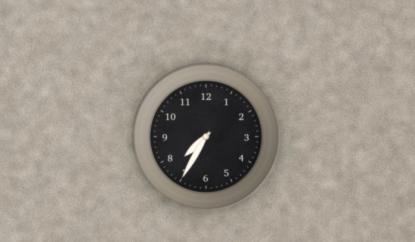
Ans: 7:35
